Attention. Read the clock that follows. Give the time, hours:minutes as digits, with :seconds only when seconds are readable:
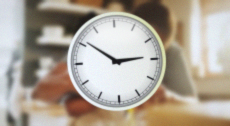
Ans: 2:51
